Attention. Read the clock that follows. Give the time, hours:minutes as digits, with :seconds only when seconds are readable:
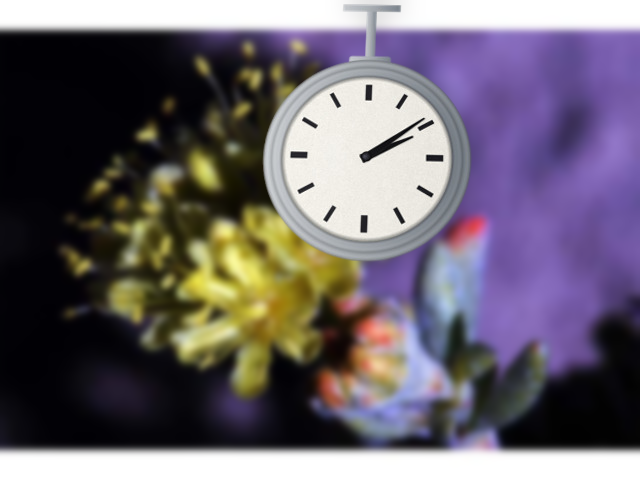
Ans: 2:09
